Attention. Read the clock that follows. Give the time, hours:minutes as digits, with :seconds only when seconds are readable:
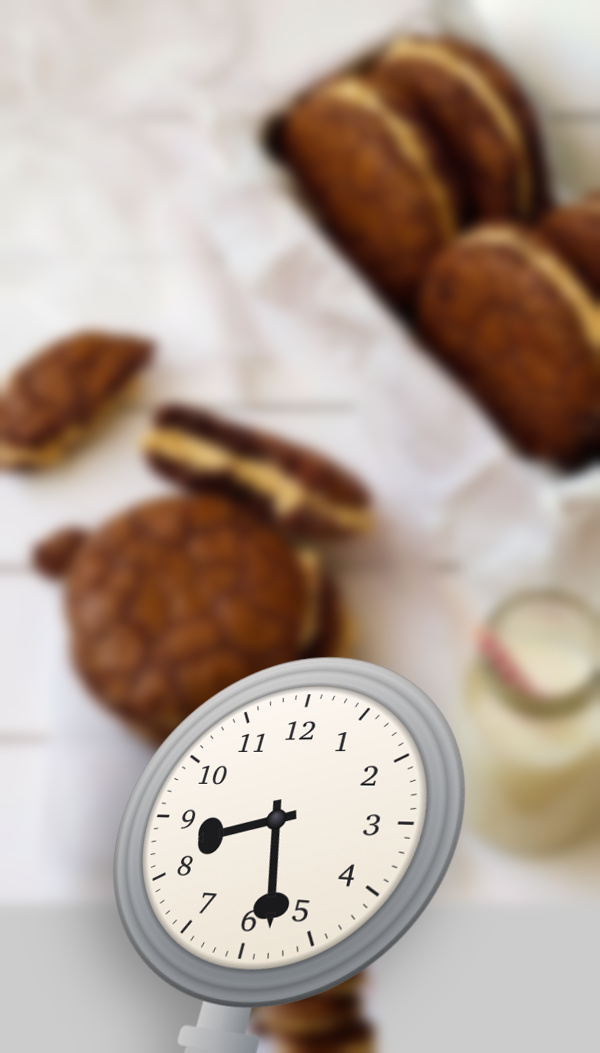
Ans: 8:28
